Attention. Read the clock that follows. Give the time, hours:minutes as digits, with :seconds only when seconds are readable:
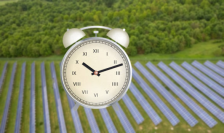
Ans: 10:12
